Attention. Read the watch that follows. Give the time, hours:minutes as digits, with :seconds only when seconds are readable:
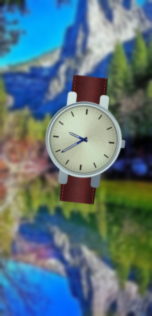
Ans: 9:39
